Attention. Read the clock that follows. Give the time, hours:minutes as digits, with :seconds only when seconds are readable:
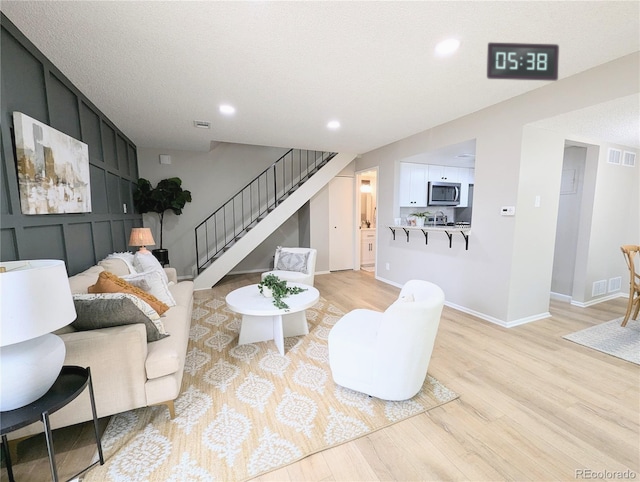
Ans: 5:38
